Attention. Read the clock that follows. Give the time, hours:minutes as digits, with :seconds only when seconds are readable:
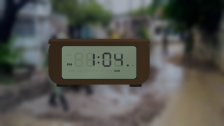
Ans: 1:04
